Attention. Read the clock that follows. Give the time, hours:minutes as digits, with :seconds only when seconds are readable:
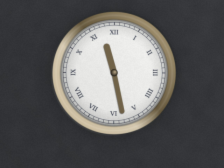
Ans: 11:28
